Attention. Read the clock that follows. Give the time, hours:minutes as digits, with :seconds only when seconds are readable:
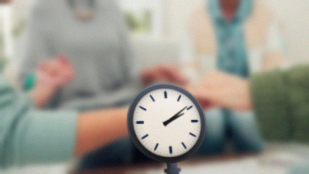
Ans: 2:09
